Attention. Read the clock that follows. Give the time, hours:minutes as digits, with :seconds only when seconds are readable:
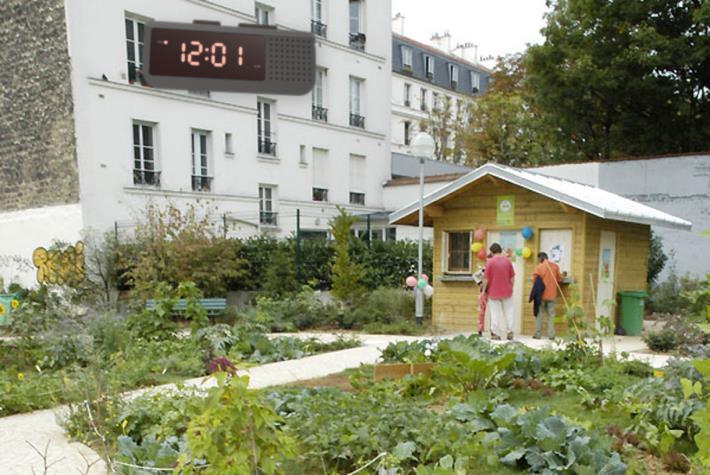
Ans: 12:01
